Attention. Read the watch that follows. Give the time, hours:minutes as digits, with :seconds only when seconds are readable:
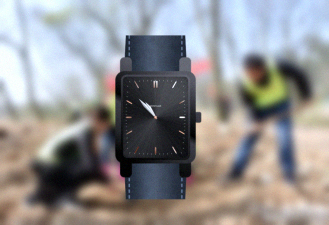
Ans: 10:53
